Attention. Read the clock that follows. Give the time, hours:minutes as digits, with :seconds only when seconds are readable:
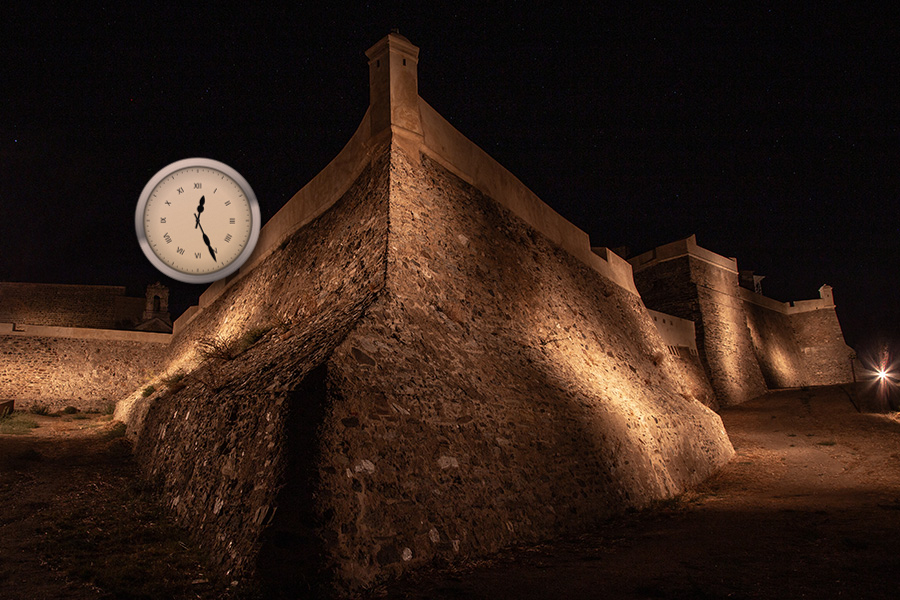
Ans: 12:26
